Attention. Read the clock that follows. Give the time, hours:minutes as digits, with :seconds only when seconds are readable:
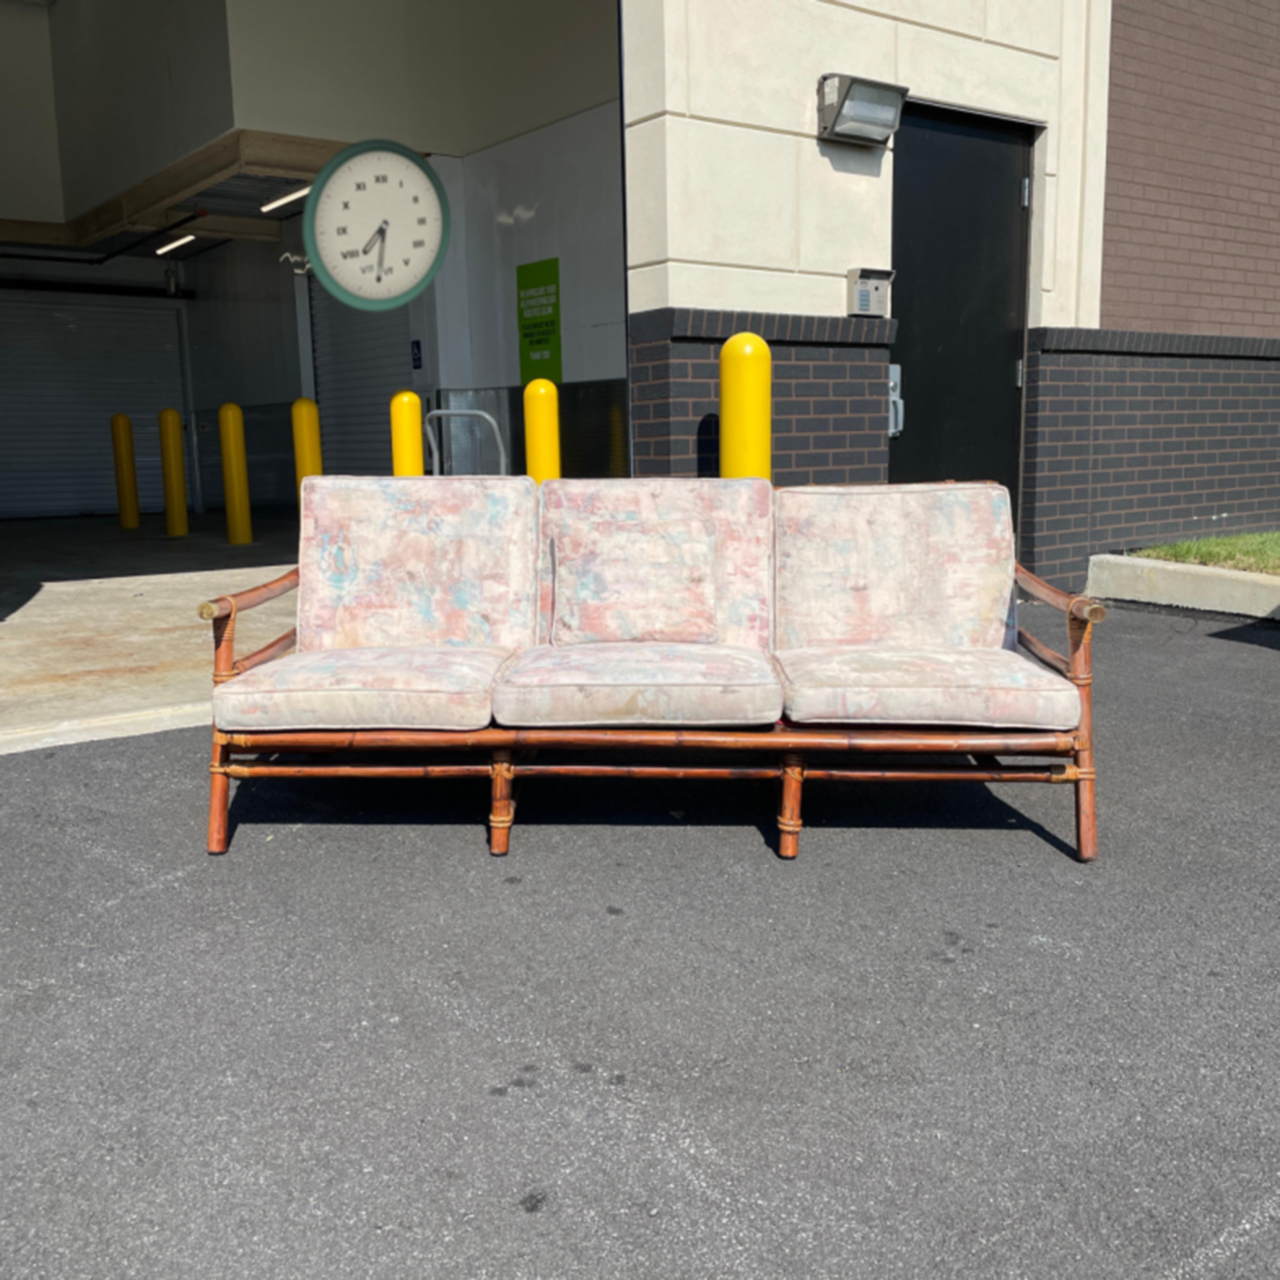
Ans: 7:32
